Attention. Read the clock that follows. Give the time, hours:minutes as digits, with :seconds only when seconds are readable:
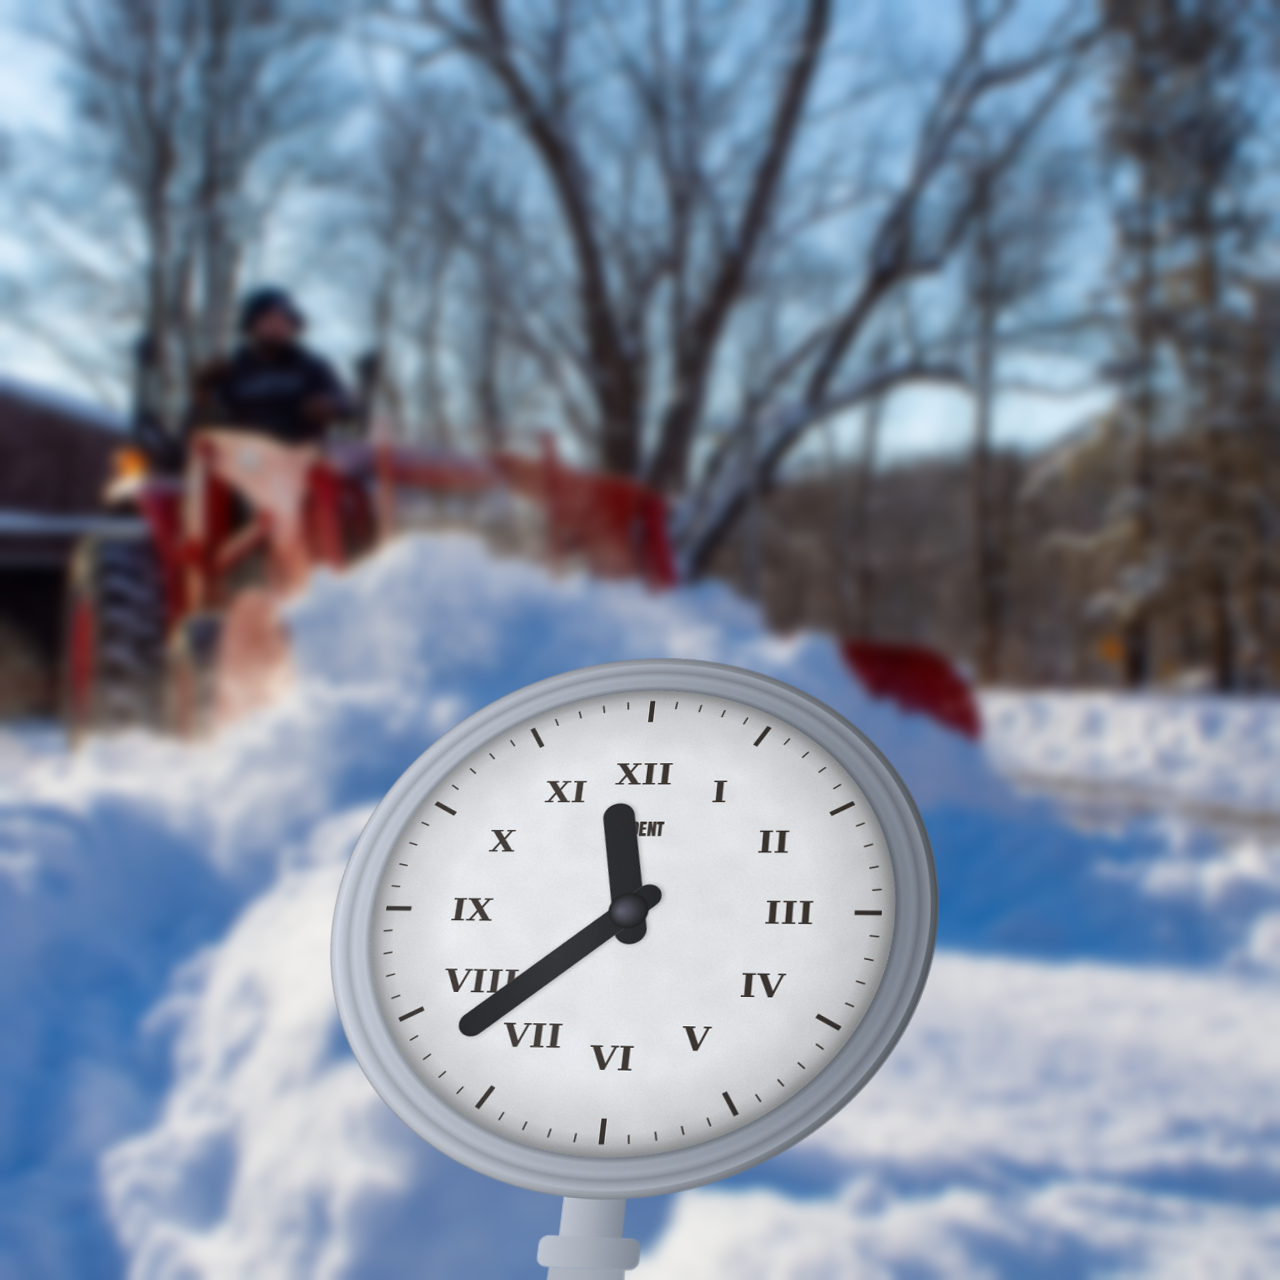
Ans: 11:38
